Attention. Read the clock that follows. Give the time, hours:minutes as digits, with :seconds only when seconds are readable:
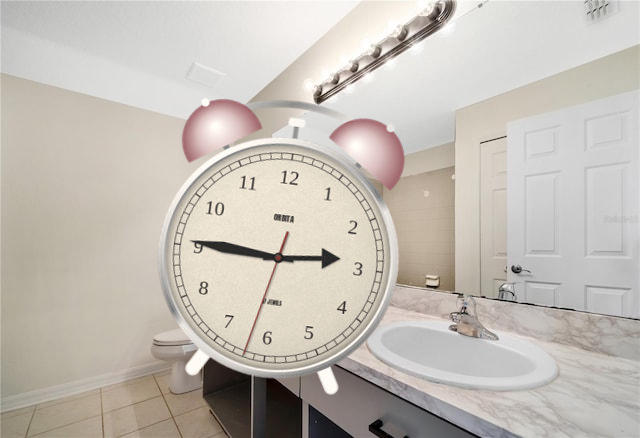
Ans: 2:45:32
